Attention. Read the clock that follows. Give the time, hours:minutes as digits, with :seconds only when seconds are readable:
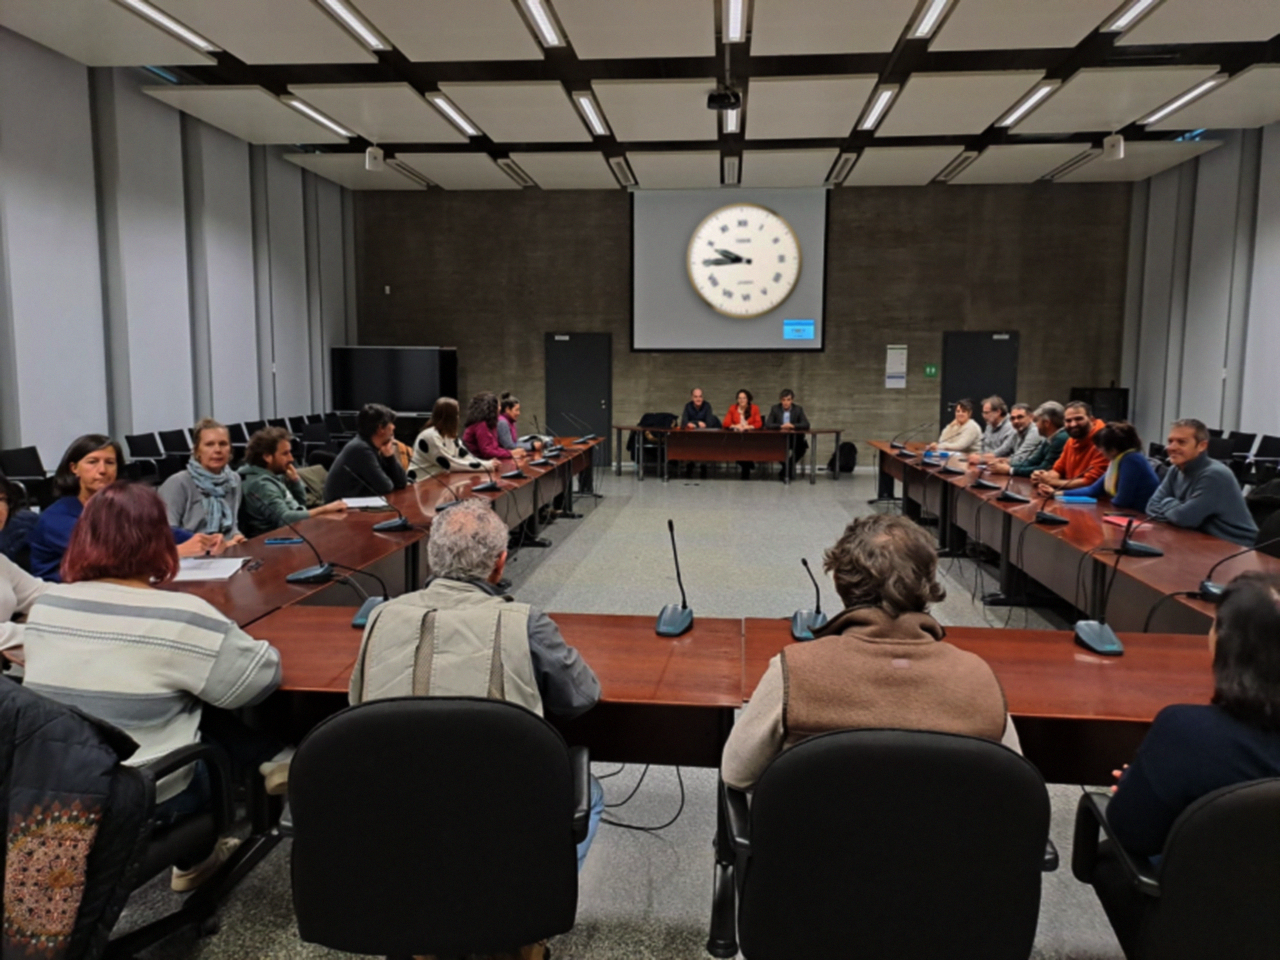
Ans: 9:45
